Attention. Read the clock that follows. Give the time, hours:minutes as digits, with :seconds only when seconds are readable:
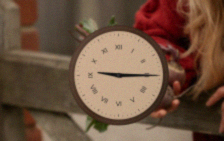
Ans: 9:15
